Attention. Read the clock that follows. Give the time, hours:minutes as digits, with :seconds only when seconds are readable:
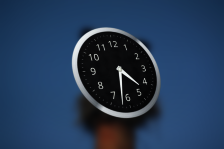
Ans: 4:32
